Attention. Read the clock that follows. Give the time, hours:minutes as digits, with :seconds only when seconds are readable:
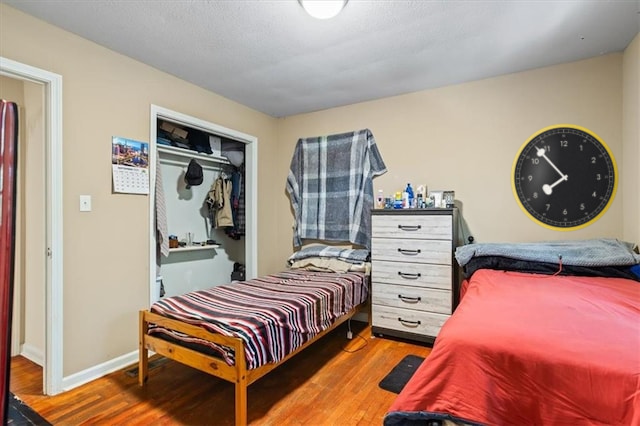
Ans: 7:53
